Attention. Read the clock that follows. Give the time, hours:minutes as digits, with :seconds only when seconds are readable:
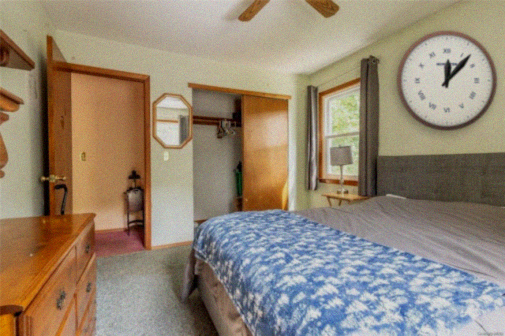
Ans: 12:07
